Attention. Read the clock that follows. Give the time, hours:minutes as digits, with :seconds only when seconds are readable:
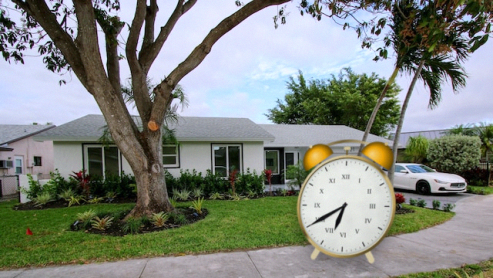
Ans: 6:40
